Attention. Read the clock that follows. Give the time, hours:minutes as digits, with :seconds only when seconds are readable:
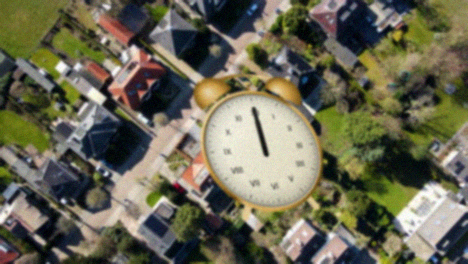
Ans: 12:00
